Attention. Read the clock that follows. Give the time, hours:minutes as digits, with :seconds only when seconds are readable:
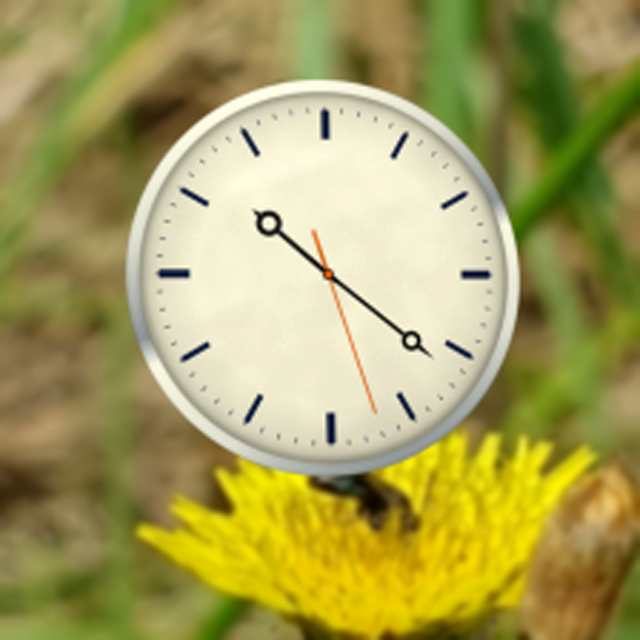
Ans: 10:21:27
